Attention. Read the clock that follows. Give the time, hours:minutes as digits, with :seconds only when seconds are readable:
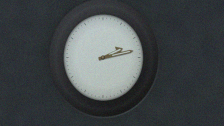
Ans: 2:13
